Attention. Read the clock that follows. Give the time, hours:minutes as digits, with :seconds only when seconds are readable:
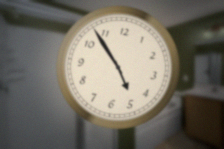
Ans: 4:53
